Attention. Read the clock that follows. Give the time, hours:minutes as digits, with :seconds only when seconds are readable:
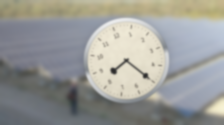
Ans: 8:25
